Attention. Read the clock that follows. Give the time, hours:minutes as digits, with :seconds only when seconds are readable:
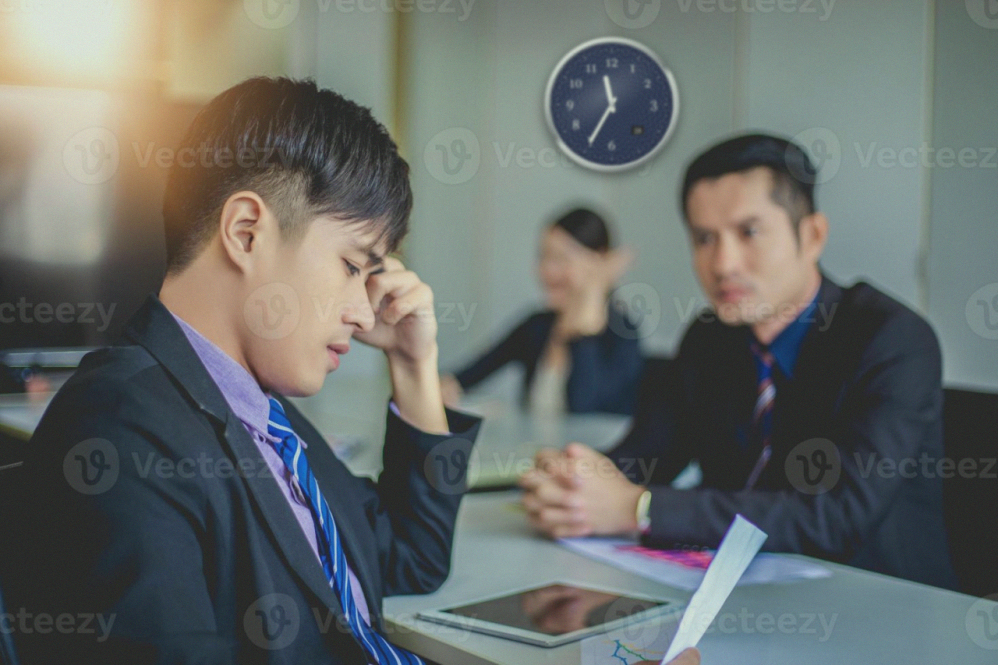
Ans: 11:35
